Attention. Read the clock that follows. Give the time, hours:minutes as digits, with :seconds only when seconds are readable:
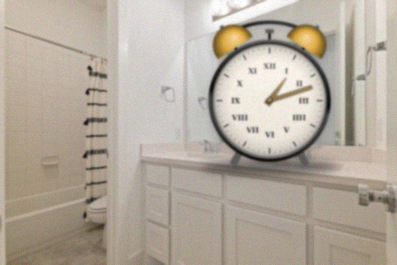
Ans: 1:12
